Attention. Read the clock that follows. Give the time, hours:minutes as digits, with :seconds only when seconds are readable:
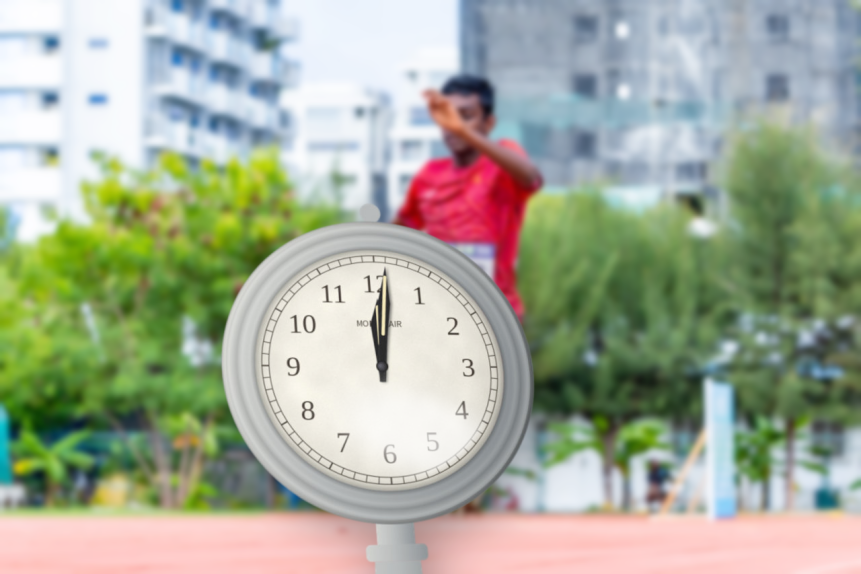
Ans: 12:01
